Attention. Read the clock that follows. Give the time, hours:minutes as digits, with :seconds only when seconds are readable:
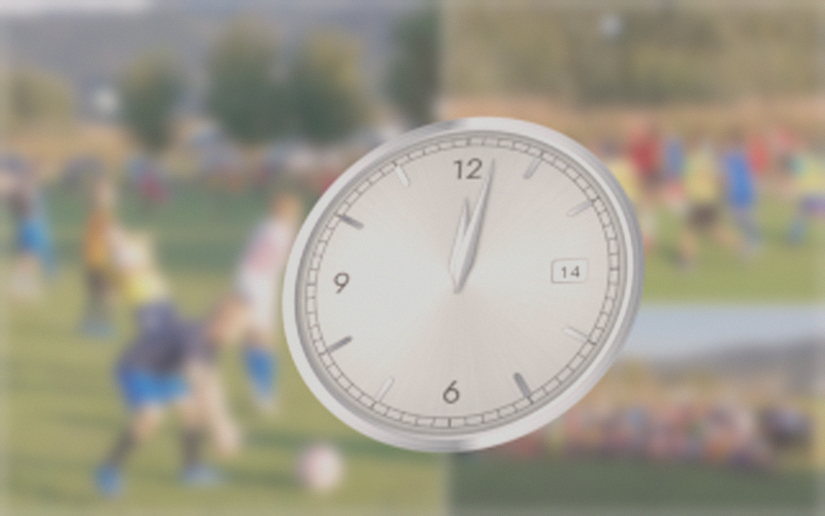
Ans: 12:02
